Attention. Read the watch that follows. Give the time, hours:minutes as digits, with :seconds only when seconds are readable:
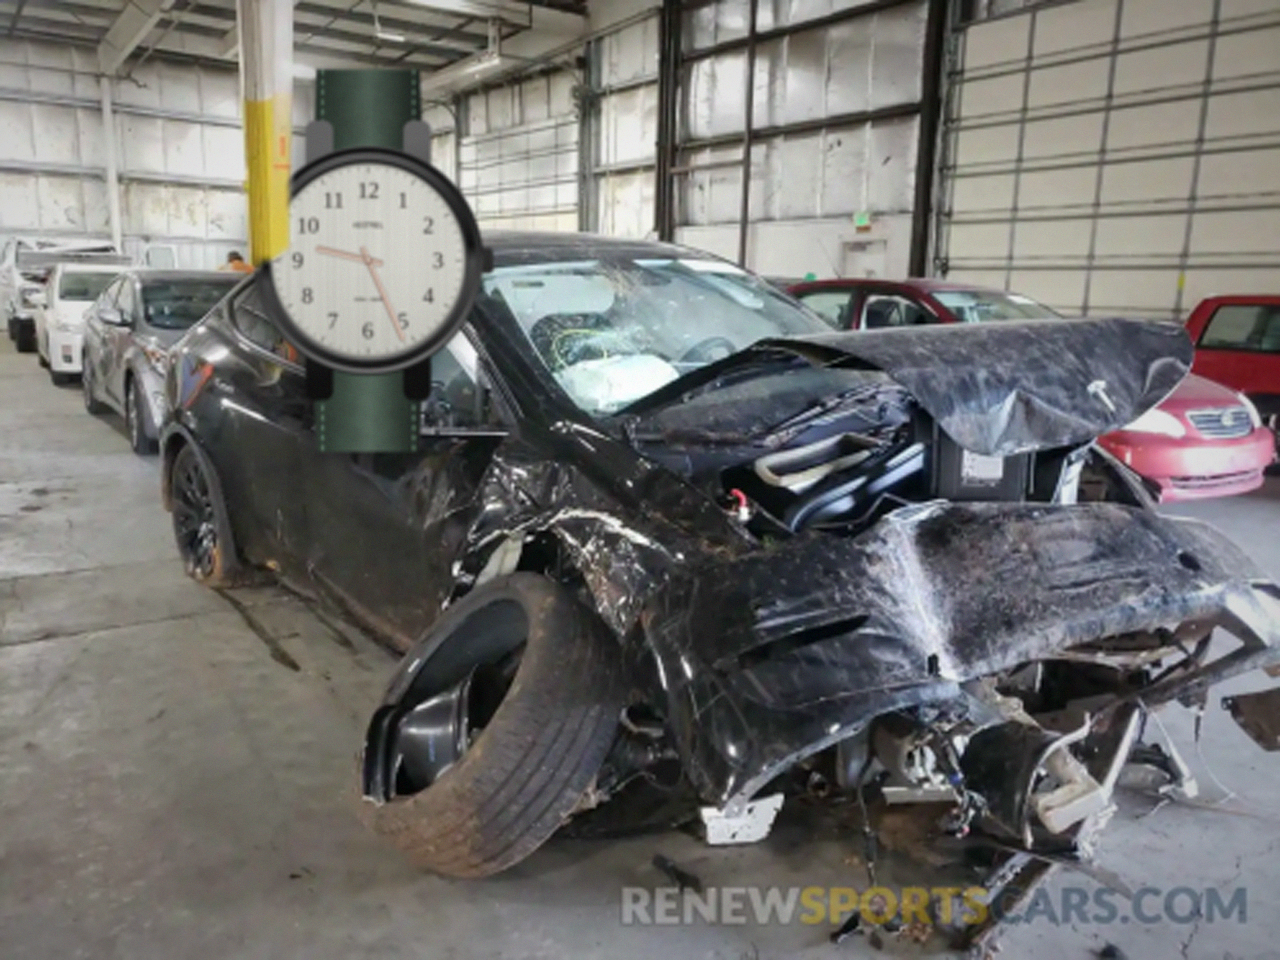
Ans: 9:26
